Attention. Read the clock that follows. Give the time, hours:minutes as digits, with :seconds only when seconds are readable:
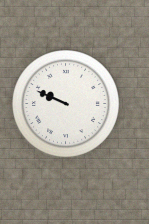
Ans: 9:49
